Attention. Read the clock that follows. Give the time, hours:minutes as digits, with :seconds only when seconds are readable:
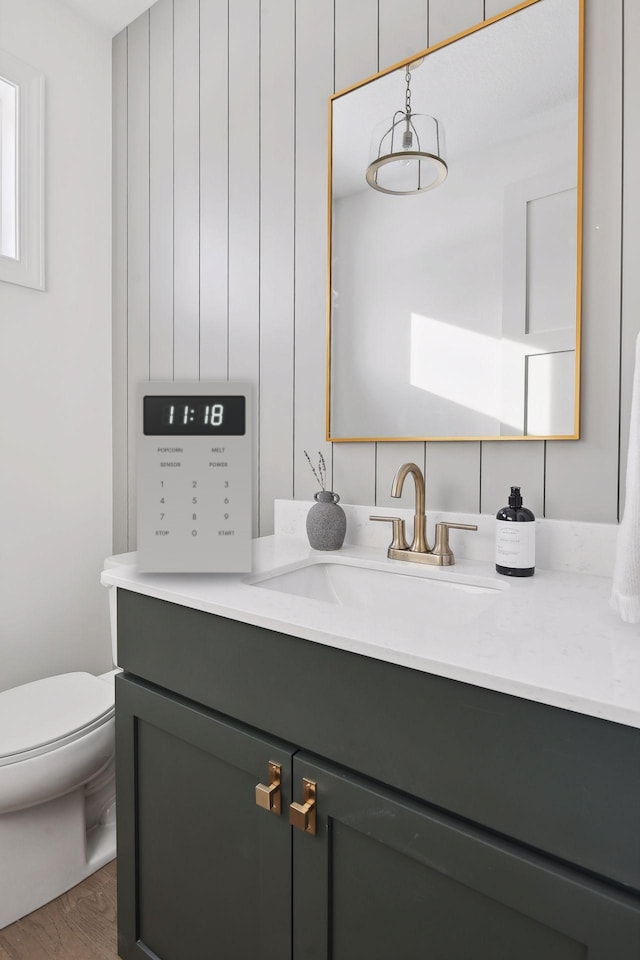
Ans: 11:18
